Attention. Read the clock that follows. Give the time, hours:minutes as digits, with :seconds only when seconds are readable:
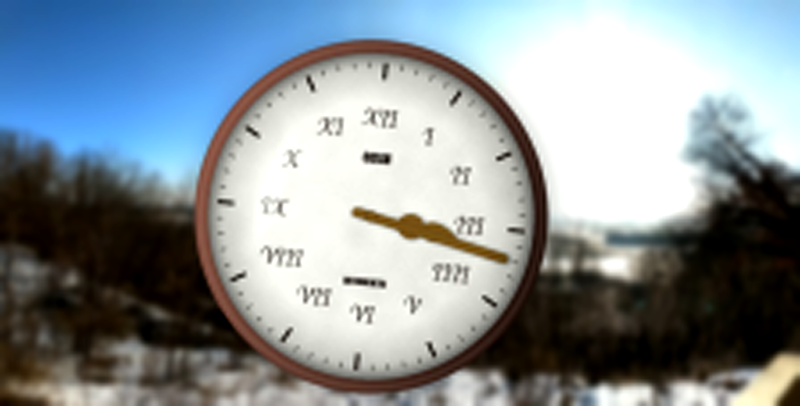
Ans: 3:17
